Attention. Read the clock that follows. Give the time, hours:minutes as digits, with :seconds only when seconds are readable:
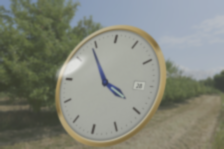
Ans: 3:54
